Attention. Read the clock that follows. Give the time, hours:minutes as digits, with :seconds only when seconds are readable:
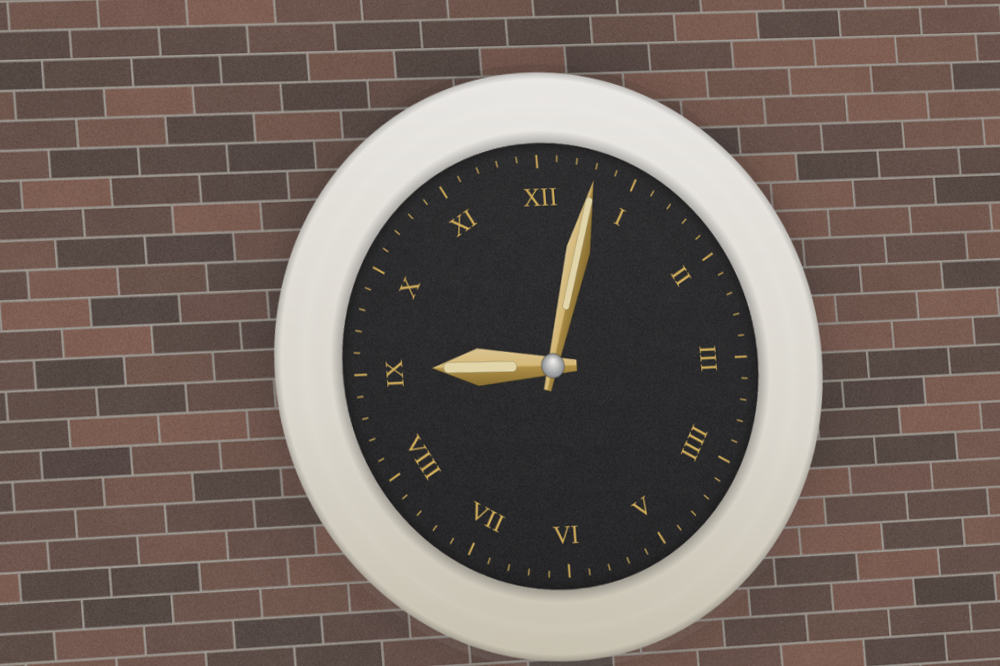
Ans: 9:03
